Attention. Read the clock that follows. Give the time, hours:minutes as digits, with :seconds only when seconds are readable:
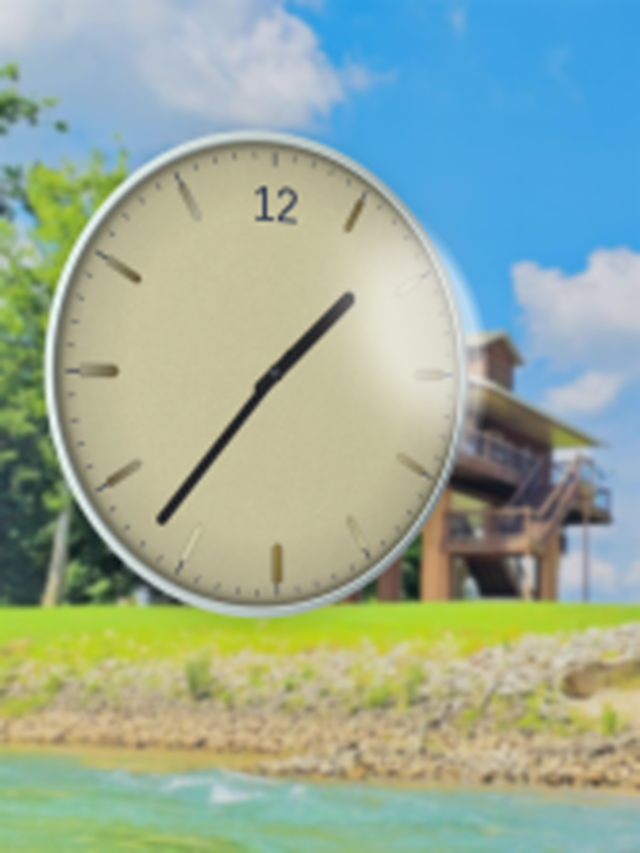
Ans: 1:37
